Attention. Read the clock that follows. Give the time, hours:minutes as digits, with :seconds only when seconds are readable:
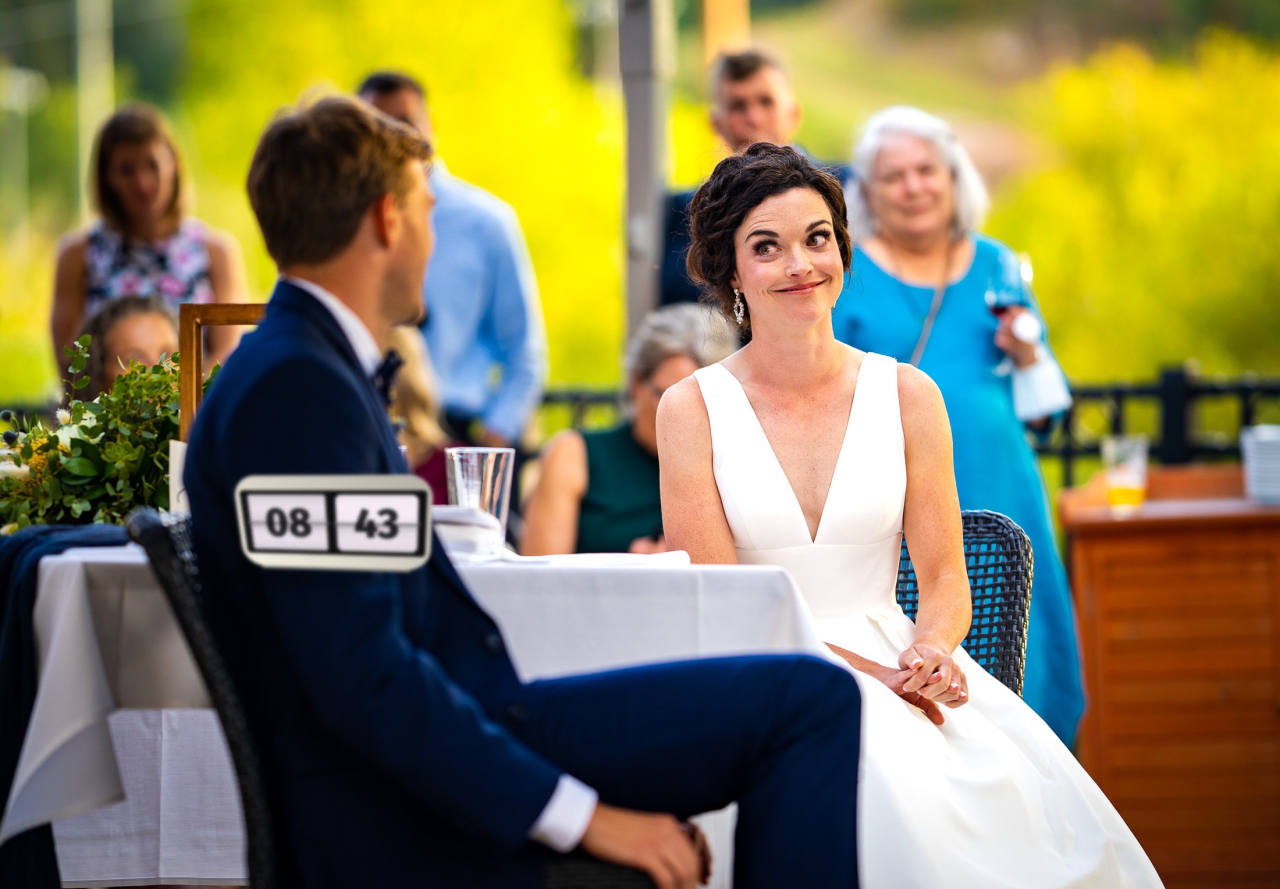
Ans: 8:43
